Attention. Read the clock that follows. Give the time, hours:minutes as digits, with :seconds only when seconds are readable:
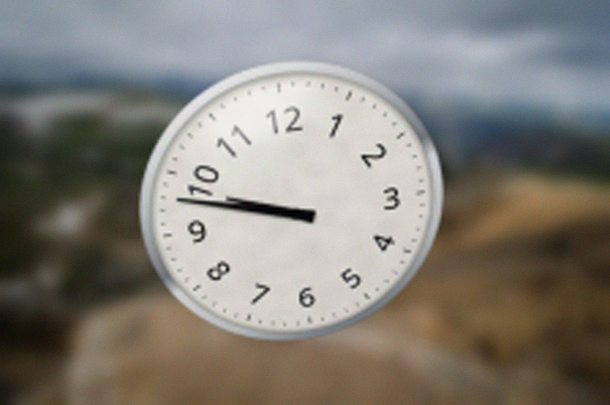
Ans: 9:48
